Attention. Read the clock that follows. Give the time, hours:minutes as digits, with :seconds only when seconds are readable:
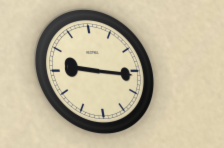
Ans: 9:16
